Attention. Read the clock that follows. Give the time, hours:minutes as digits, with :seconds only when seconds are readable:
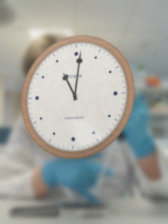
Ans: 11:01
